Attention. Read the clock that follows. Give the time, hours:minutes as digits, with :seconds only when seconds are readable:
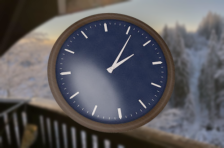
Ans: 2:06
